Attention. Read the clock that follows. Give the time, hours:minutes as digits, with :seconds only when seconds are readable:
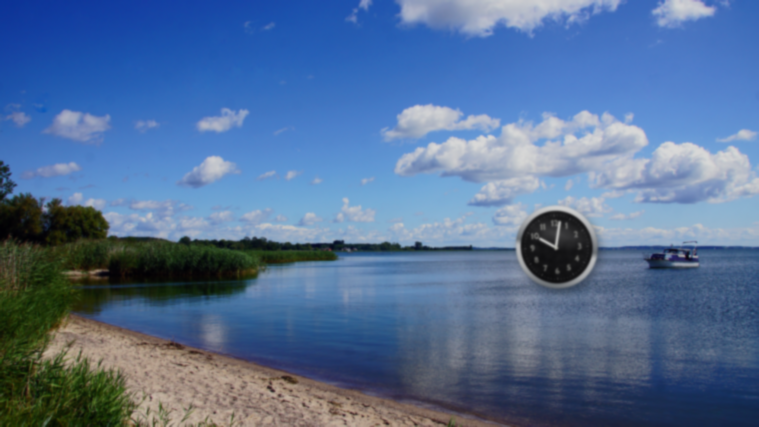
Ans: 10:02
